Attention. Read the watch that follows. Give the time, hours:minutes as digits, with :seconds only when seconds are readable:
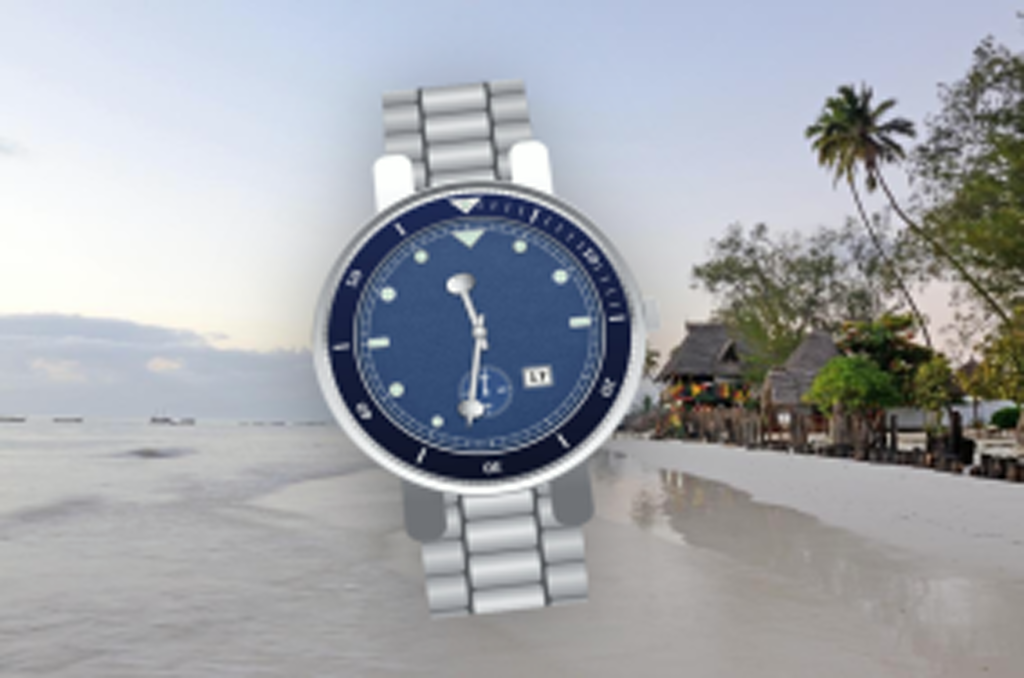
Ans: 11:32
